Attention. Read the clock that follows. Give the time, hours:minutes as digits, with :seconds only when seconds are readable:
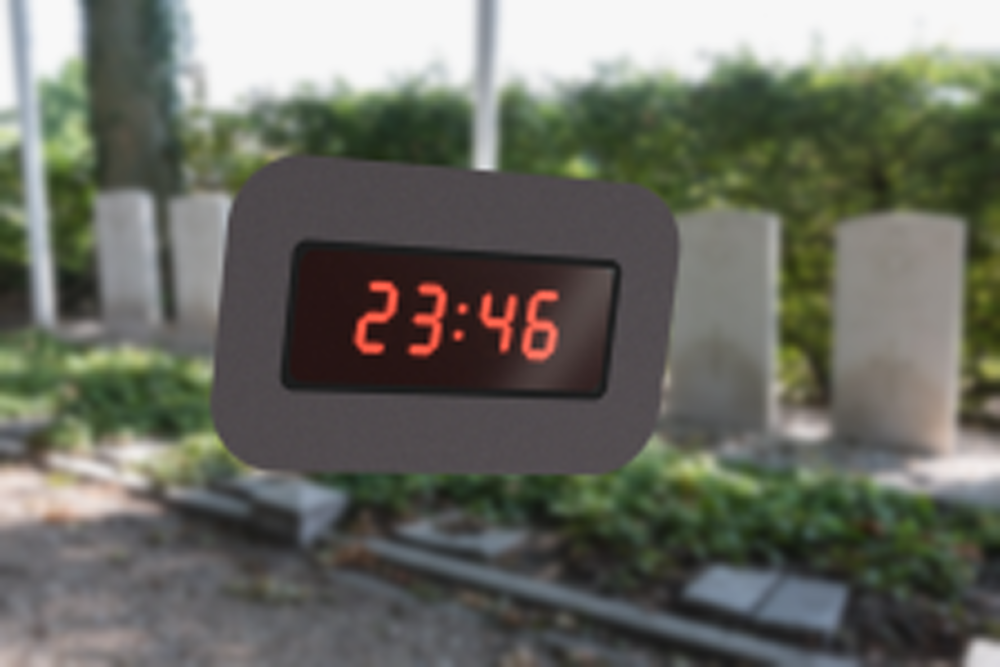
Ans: 23:46
